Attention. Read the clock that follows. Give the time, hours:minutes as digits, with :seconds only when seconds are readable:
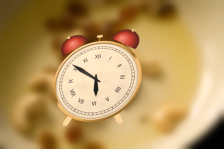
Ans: 5:51
